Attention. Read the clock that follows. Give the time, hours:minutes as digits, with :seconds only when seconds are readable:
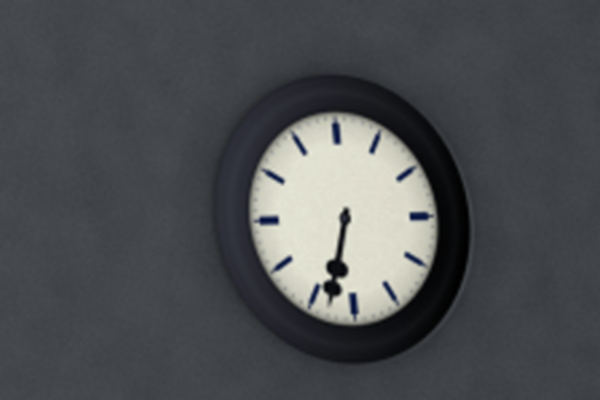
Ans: 6:33
